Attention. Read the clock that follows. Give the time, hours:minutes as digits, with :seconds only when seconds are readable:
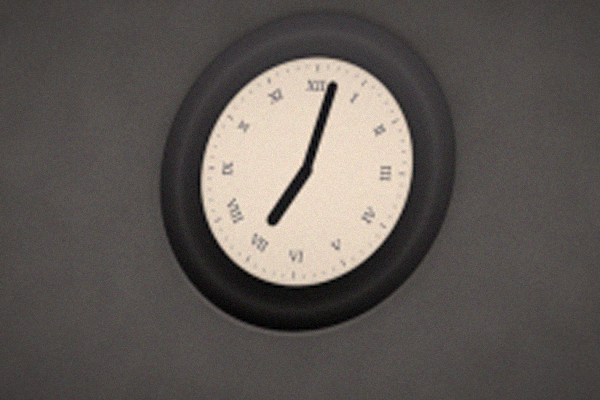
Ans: 7:02
